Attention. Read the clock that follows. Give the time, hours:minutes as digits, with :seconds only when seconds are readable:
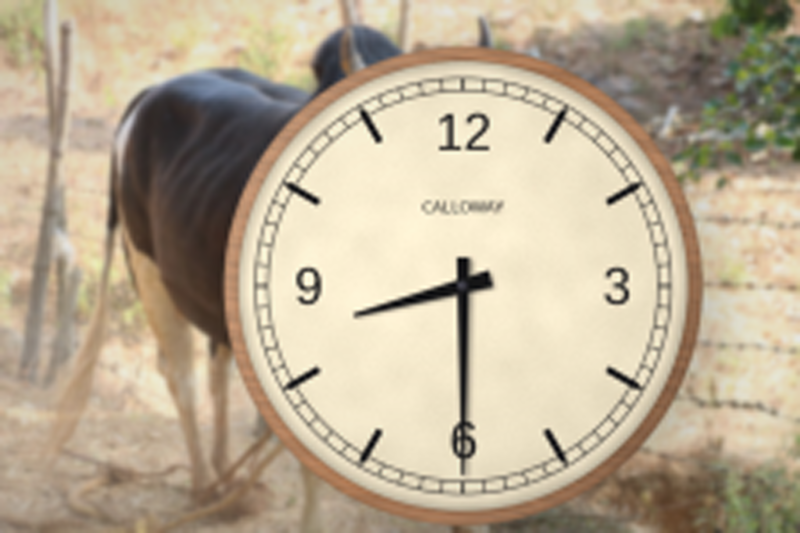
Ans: 8:30
